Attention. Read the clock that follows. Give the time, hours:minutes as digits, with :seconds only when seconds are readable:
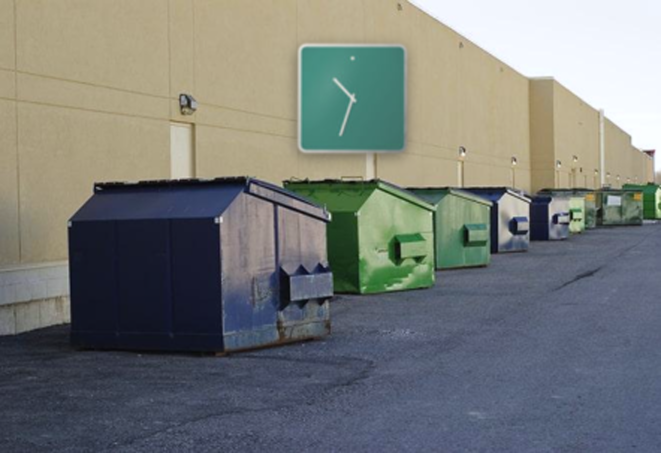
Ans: 10:33
